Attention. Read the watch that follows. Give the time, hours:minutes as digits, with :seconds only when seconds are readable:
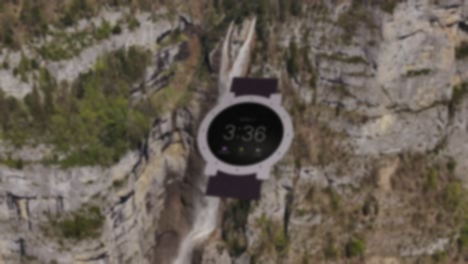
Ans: 3:36
